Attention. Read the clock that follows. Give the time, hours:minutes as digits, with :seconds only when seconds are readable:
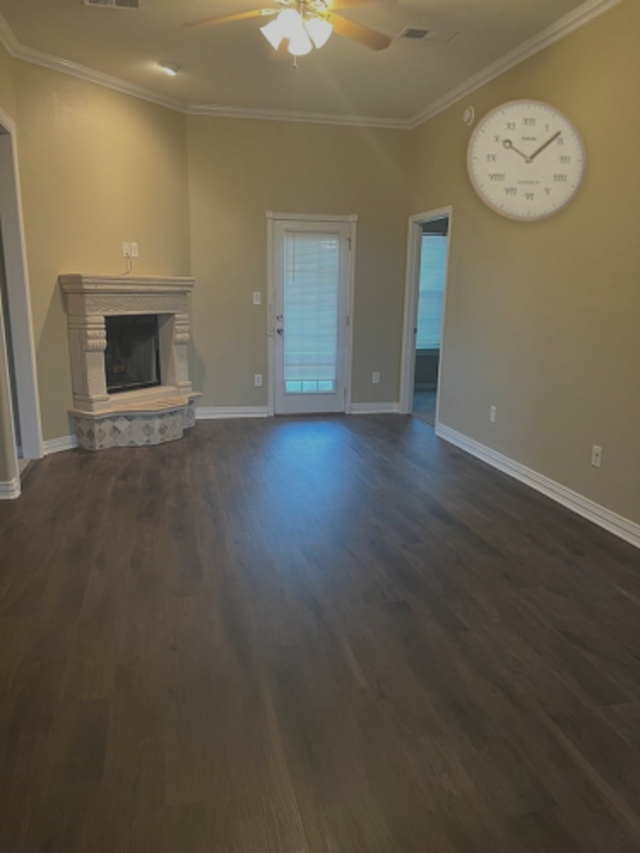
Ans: 10:08
